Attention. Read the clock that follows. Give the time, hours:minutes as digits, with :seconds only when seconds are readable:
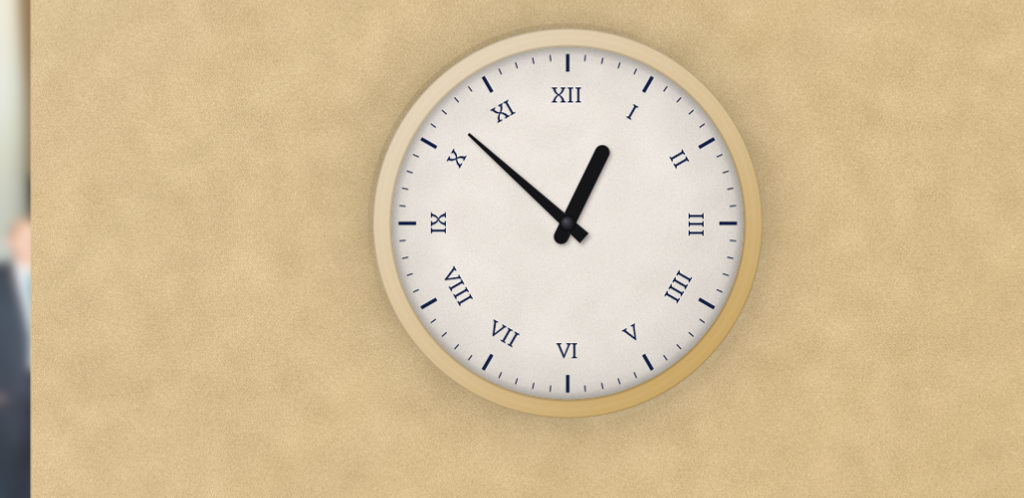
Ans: 12:52
